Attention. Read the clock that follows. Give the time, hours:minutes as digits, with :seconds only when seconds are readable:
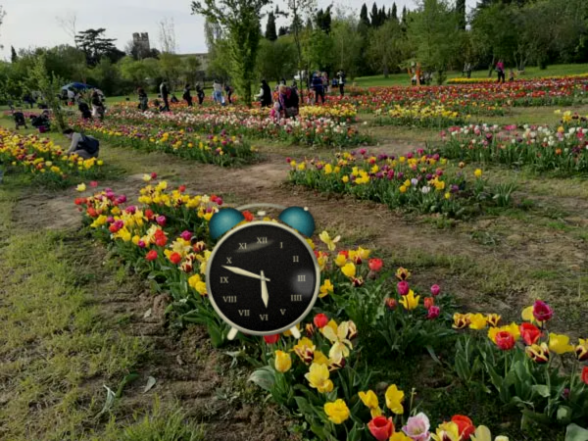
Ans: 5:48
